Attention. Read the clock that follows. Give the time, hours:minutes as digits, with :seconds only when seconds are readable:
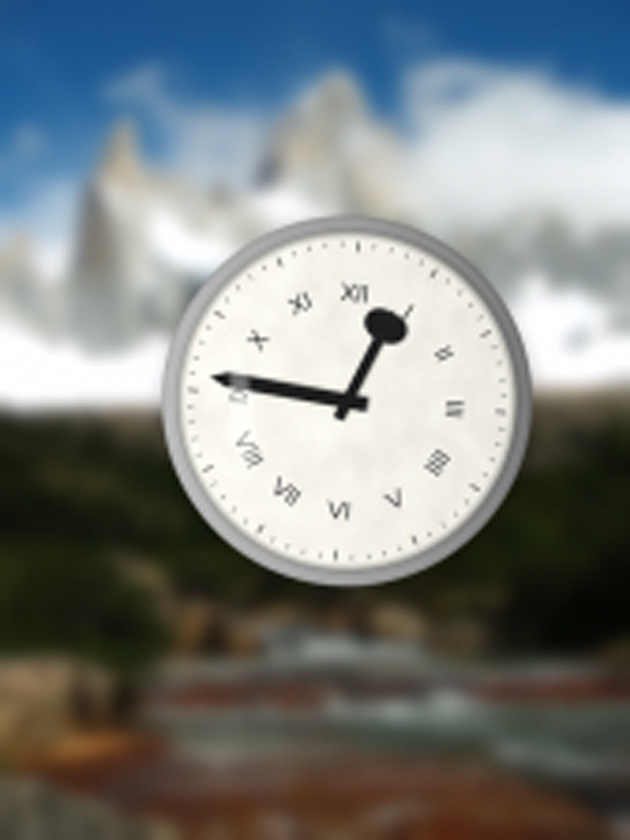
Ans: 12:46
